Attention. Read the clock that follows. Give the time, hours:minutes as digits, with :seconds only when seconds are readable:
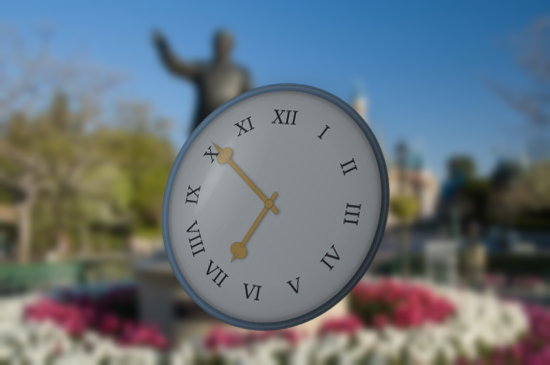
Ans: 6:51
